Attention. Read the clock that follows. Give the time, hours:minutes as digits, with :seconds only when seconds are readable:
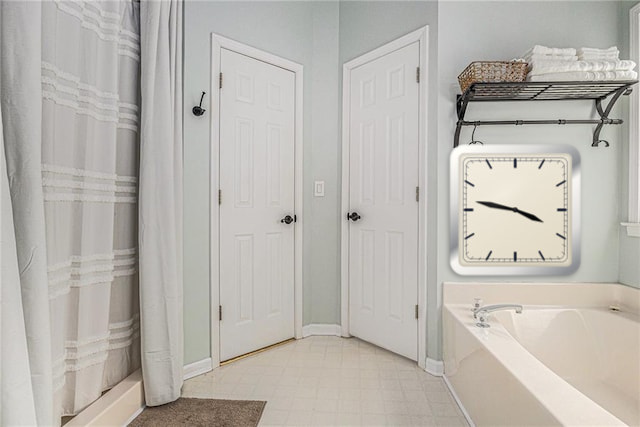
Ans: 3:47
